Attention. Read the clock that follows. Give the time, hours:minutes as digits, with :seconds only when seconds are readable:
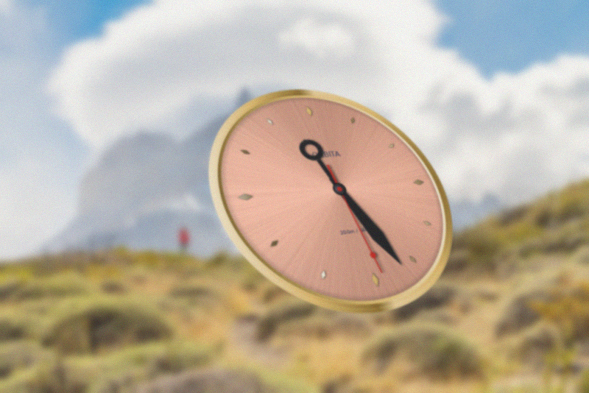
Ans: 11:26:29
